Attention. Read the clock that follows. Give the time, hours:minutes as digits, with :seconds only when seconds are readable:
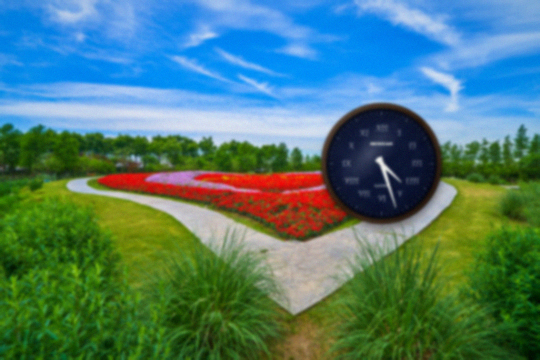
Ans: 4:27
